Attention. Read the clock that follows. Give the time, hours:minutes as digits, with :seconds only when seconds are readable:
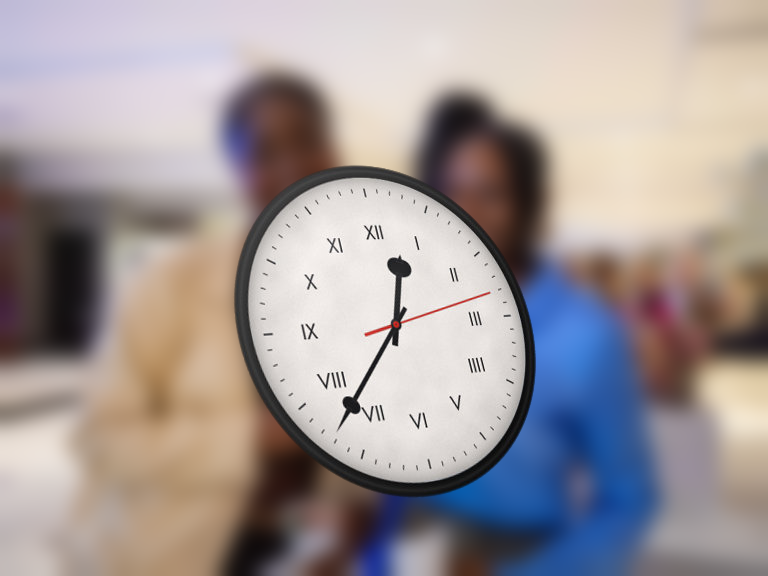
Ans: 12:37:13
